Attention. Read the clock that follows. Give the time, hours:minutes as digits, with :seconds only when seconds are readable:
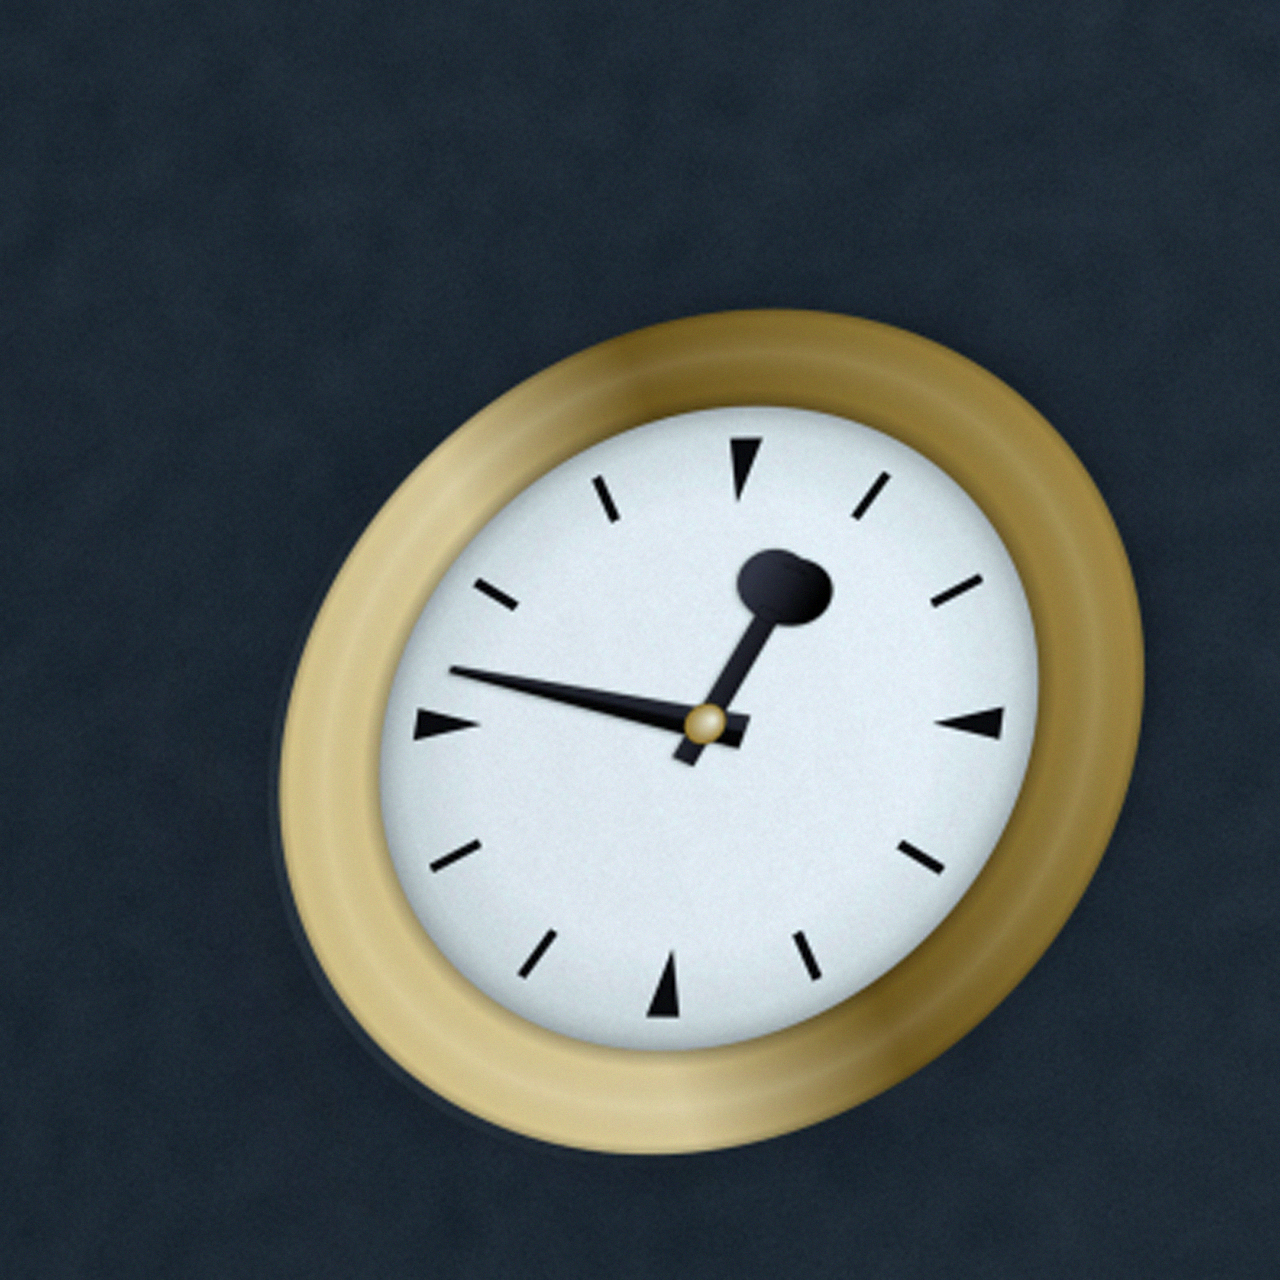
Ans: 12:47
